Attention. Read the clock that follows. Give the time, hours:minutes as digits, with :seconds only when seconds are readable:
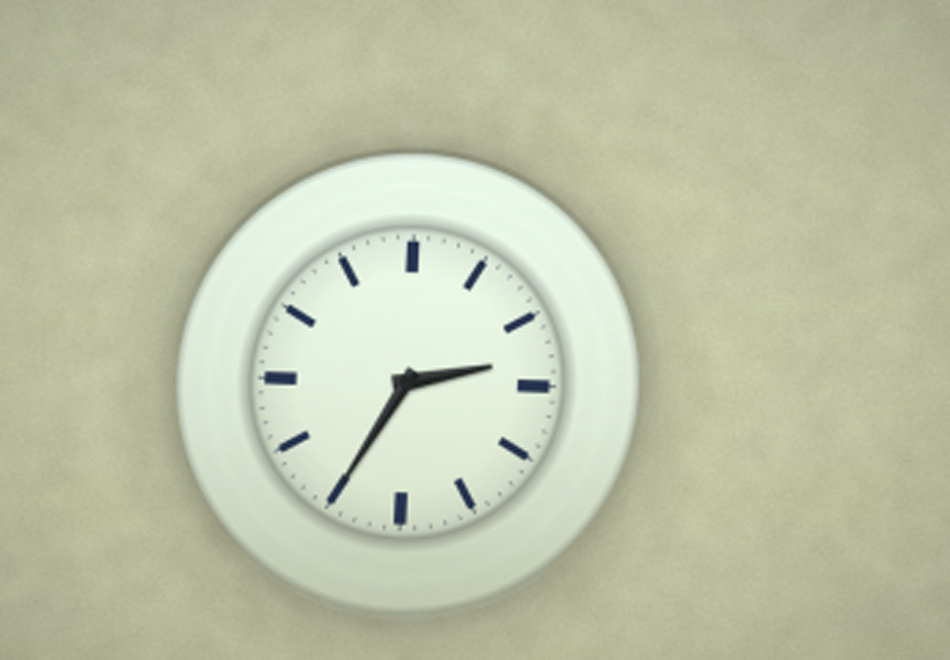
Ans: 2:35
